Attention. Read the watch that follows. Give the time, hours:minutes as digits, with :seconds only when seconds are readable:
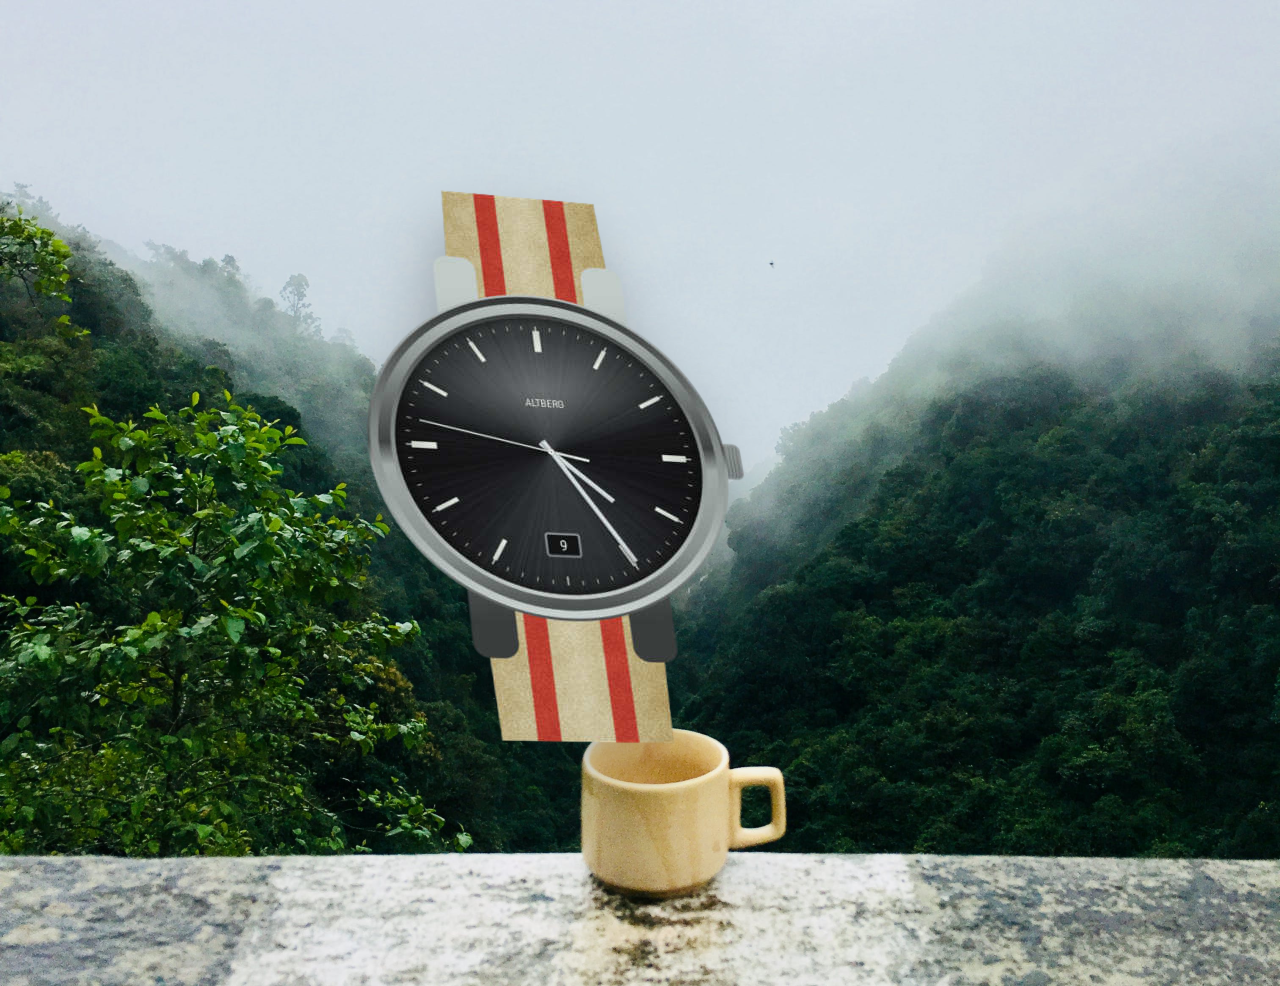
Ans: 4:24:47
